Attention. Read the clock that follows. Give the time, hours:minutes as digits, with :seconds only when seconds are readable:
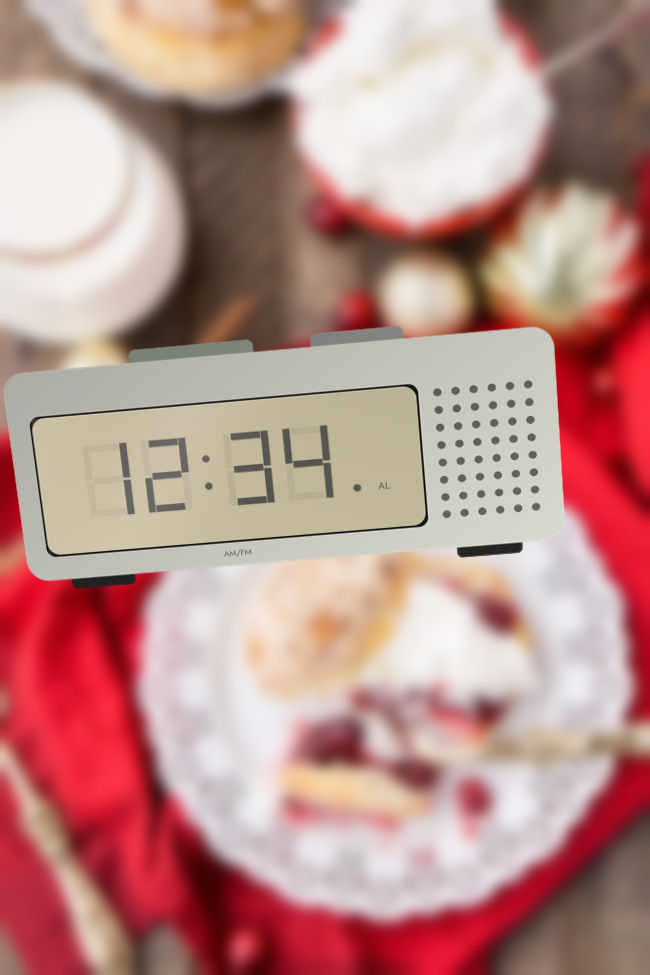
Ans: 12:34
